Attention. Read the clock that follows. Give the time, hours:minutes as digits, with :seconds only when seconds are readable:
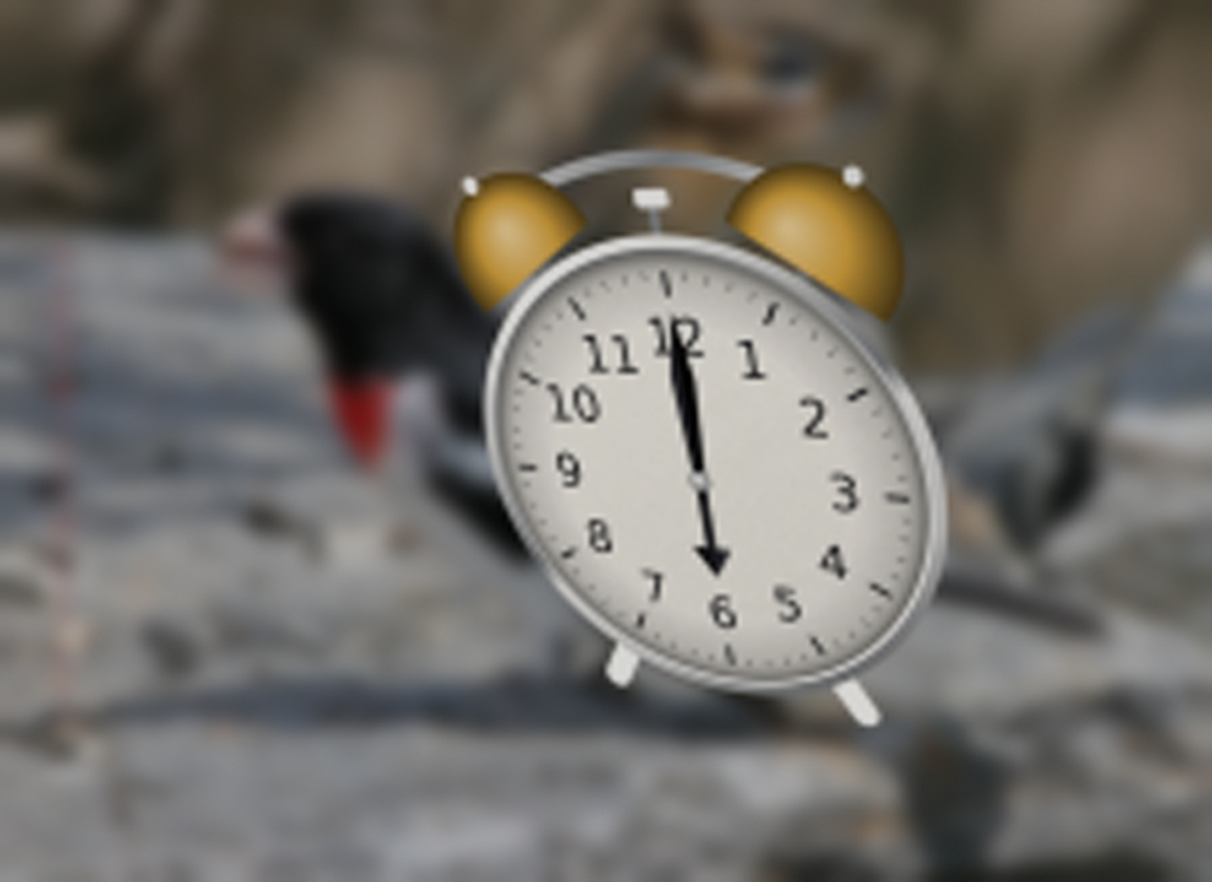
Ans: 6:00
